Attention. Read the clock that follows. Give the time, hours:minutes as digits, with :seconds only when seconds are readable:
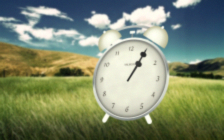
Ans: 1:05
